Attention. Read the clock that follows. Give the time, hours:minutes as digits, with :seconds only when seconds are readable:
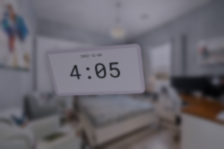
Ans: 4:05
